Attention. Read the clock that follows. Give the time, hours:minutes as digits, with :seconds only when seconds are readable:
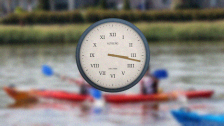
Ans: 3:17
